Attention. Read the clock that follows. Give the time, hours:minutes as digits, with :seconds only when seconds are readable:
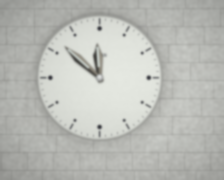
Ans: 11:52
